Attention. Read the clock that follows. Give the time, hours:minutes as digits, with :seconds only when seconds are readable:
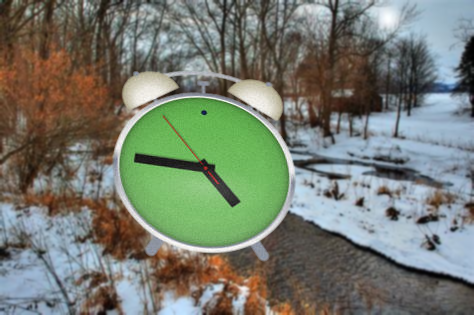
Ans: 4:45:54
